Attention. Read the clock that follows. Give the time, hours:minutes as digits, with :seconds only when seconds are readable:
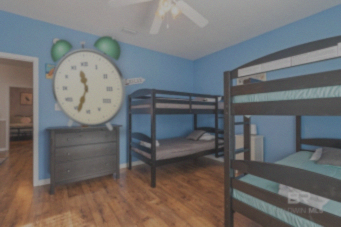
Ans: 11:34
